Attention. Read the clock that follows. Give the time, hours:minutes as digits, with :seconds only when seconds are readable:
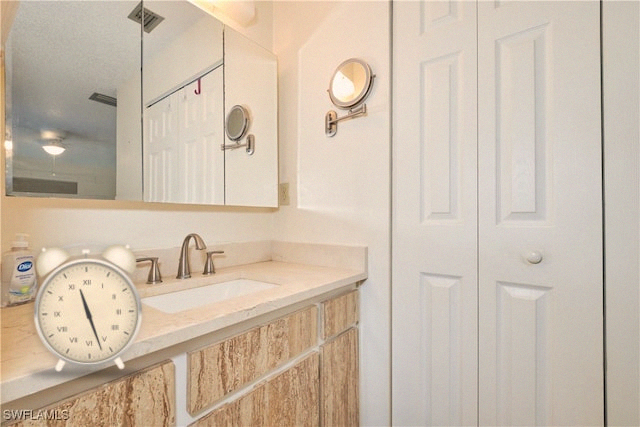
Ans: 11:27
